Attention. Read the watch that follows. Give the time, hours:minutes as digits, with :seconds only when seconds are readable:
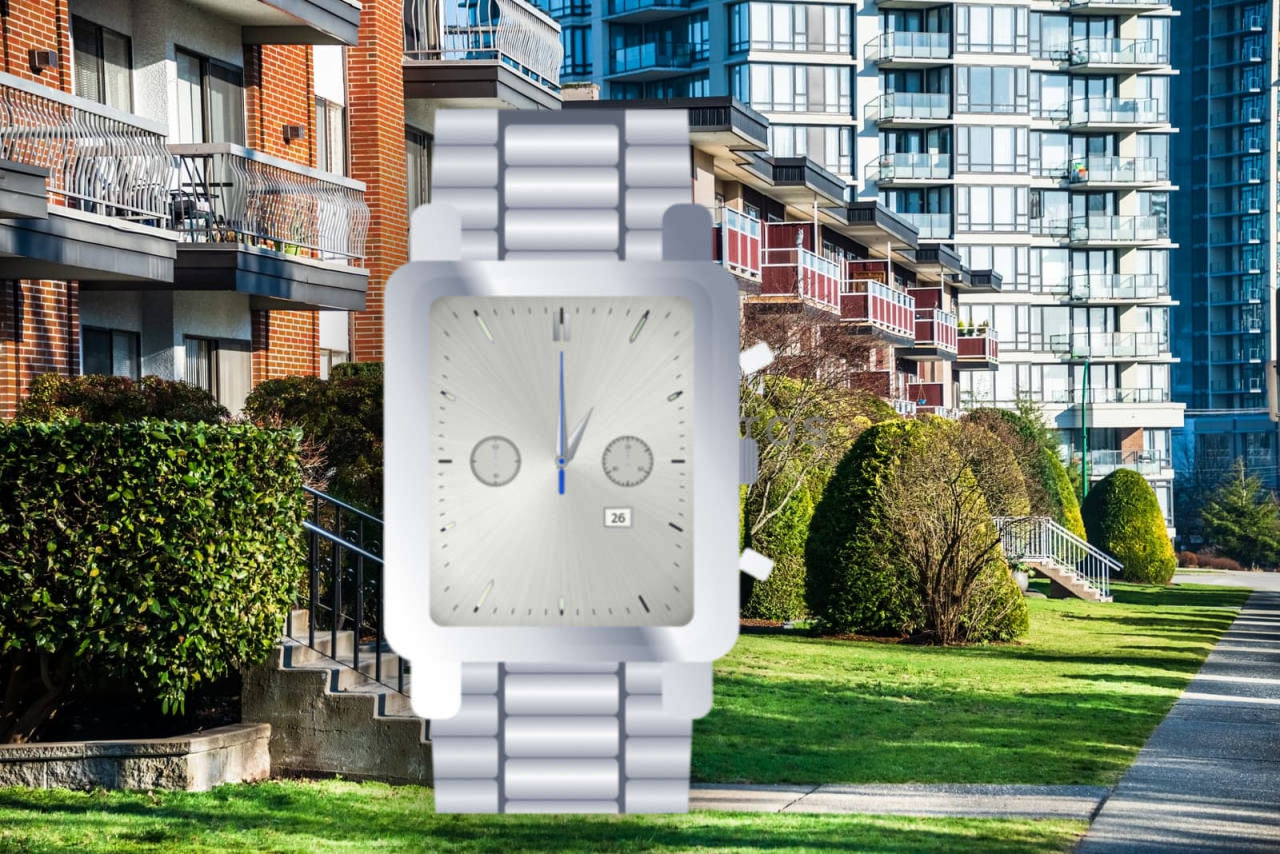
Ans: 1:00
